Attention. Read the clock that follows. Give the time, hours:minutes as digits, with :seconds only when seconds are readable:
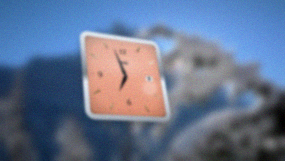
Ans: 6:57
